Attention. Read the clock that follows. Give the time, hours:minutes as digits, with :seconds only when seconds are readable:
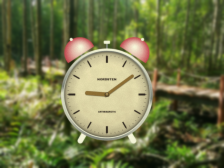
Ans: 9:09
